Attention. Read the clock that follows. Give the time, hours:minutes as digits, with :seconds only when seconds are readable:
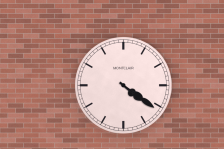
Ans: 4:21
